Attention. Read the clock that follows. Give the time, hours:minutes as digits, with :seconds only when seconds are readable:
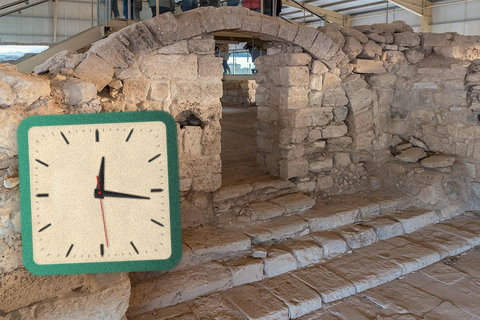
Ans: 12:16:29
